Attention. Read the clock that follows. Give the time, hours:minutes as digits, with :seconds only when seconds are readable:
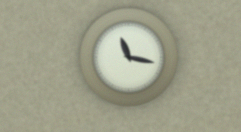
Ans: 11:17
